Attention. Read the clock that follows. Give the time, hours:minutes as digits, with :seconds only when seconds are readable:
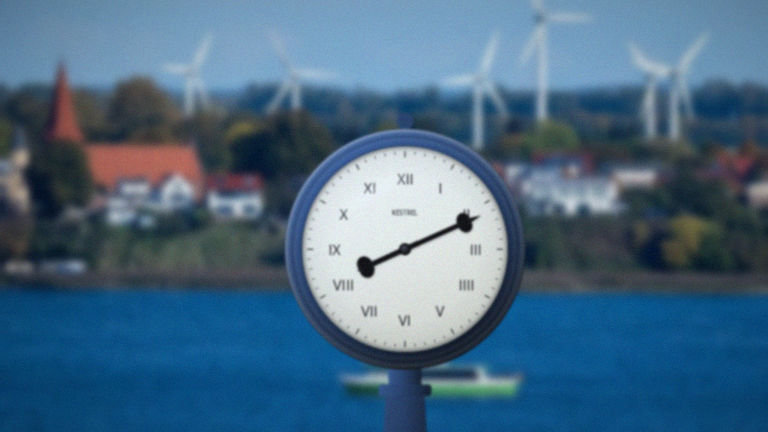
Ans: 8:11
